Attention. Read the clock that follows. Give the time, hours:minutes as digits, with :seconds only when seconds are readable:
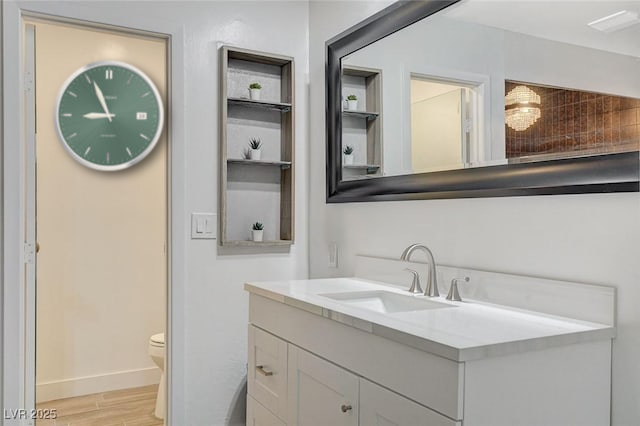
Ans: 8:56
